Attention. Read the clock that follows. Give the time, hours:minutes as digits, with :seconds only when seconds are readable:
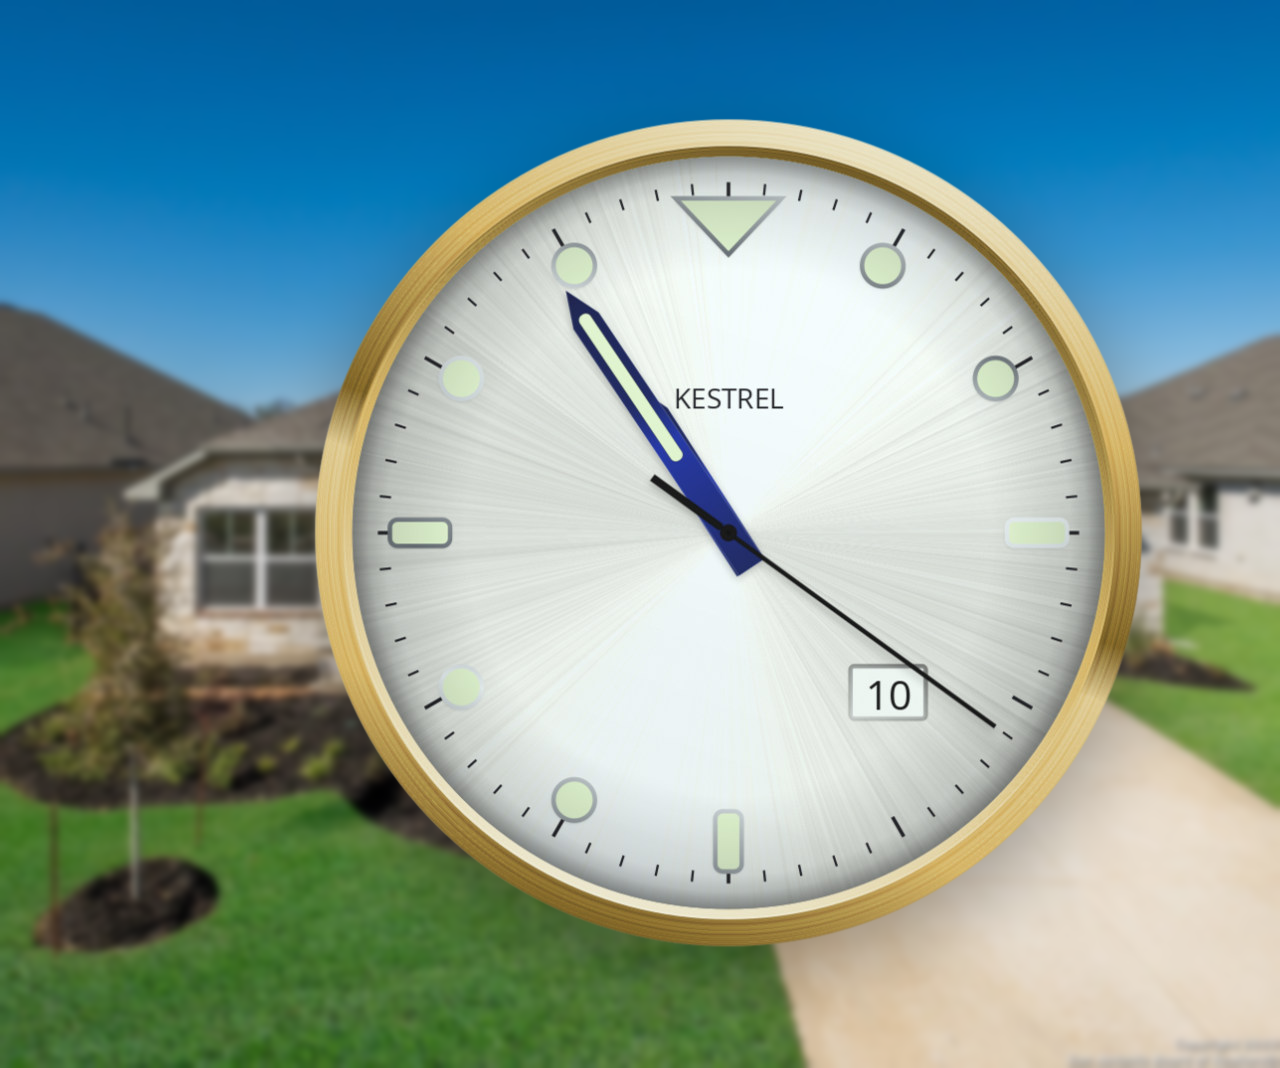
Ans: 10:54:21
